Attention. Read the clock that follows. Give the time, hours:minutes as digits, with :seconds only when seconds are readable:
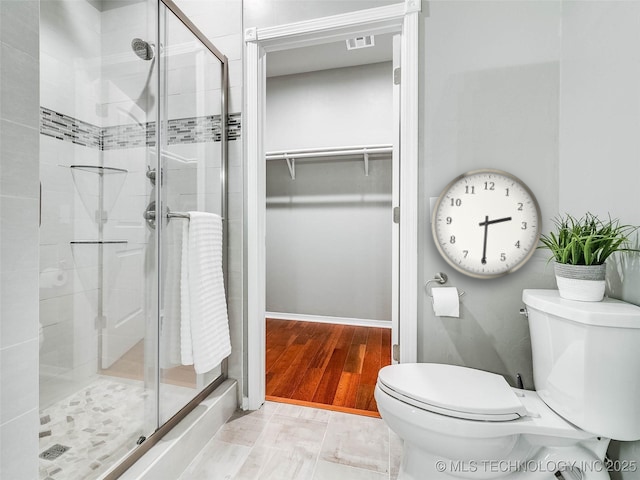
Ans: 2:30
